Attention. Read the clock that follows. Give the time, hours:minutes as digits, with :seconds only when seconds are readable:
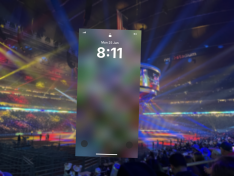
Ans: 8:11
